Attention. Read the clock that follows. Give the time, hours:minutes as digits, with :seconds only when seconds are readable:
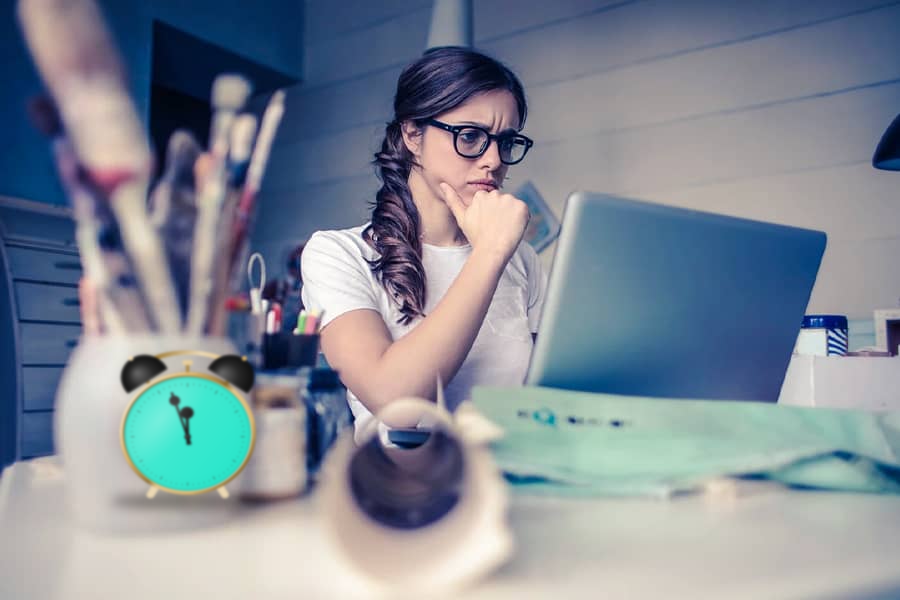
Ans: 11:57
